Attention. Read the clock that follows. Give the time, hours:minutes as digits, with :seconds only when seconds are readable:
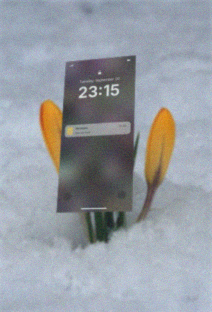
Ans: 23:15
